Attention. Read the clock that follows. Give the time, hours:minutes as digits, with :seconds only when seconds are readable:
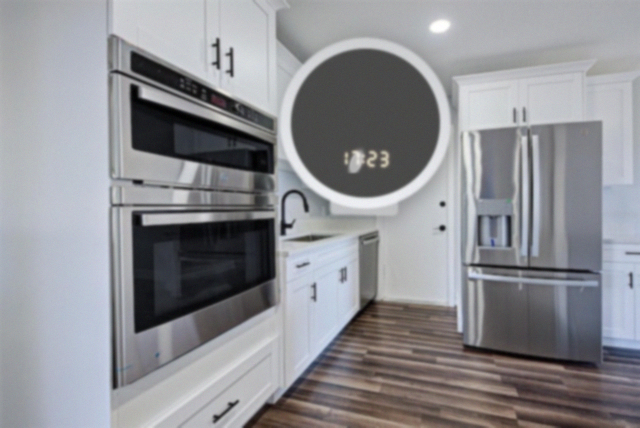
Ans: 17:23
